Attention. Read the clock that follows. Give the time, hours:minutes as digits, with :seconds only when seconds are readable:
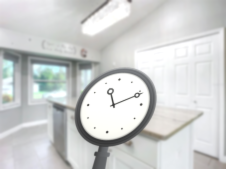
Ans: 11:11
